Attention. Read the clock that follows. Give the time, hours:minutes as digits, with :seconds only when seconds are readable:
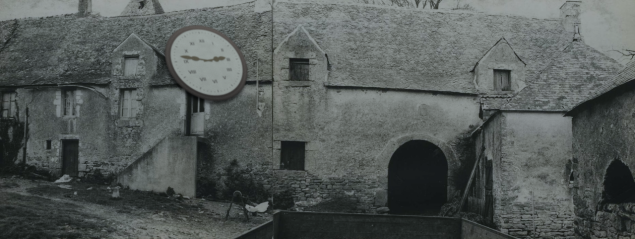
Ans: 2:47
